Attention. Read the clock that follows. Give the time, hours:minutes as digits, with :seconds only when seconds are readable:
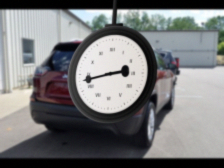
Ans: 2:43
